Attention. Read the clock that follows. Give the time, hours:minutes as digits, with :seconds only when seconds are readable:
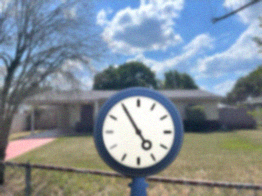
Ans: 4:55
